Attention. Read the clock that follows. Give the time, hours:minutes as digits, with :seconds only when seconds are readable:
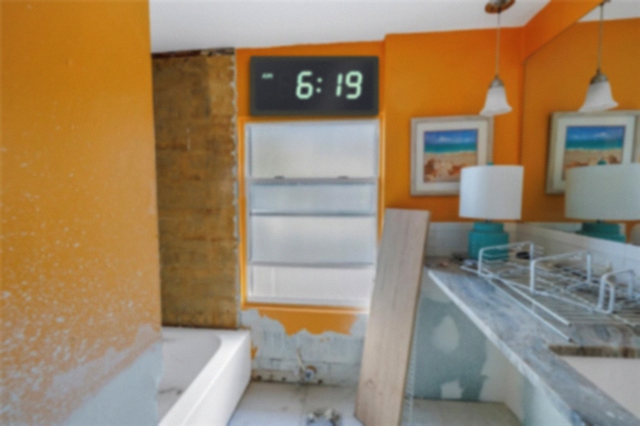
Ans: 6:19
